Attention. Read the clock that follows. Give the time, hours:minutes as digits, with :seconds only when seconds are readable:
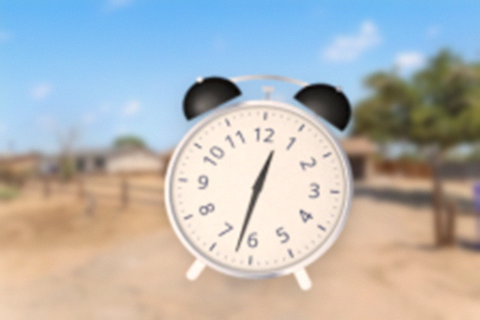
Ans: 12:32
